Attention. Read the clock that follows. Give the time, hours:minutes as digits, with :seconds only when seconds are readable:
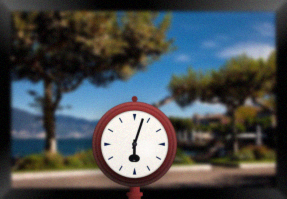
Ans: 6:03
